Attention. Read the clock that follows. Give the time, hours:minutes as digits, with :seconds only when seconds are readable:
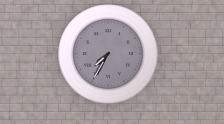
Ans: 7:35
